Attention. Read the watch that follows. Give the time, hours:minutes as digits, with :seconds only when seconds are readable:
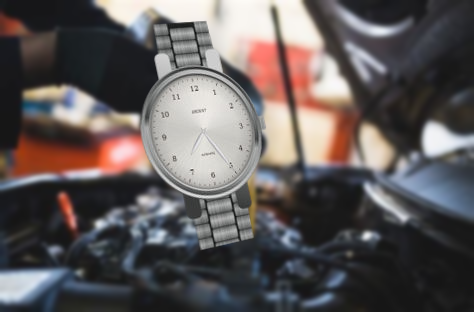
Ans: 7:25
